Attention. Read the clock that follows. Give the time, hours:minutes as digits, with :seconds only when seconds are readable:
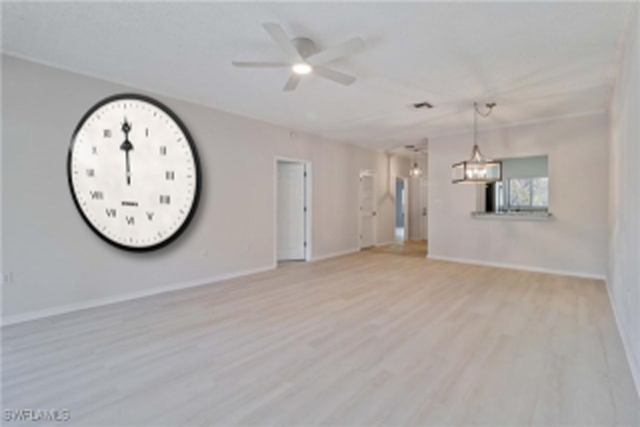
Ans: 12:00
